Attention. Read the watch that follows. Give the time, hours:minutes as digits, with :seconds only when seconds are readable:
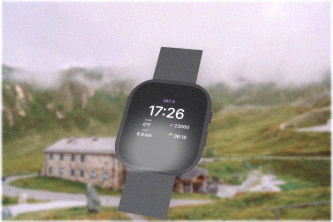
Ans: 17:26
